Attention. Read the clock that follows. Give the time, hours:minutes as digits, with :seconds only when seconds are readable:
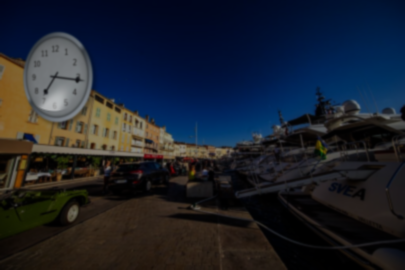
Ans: 7:16
